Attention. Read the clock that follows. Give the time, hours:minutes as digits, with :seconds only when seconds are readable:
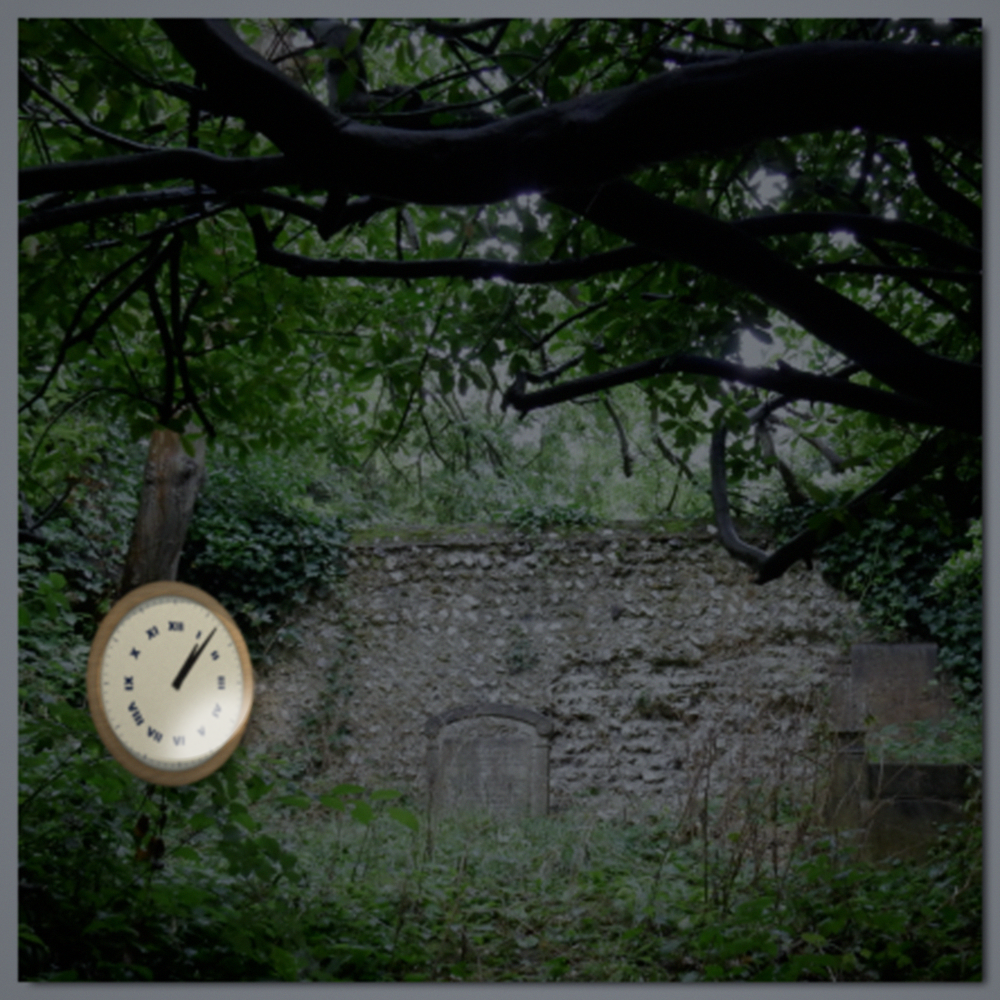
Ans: 1:07
